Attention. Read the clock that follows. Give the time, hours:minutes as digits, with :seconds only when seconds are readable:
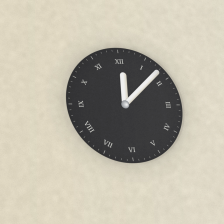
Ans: 12:08
